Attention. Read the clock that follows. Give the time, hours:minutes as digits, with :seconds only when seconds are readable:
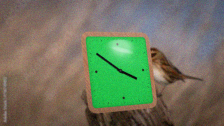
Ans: 3:51
